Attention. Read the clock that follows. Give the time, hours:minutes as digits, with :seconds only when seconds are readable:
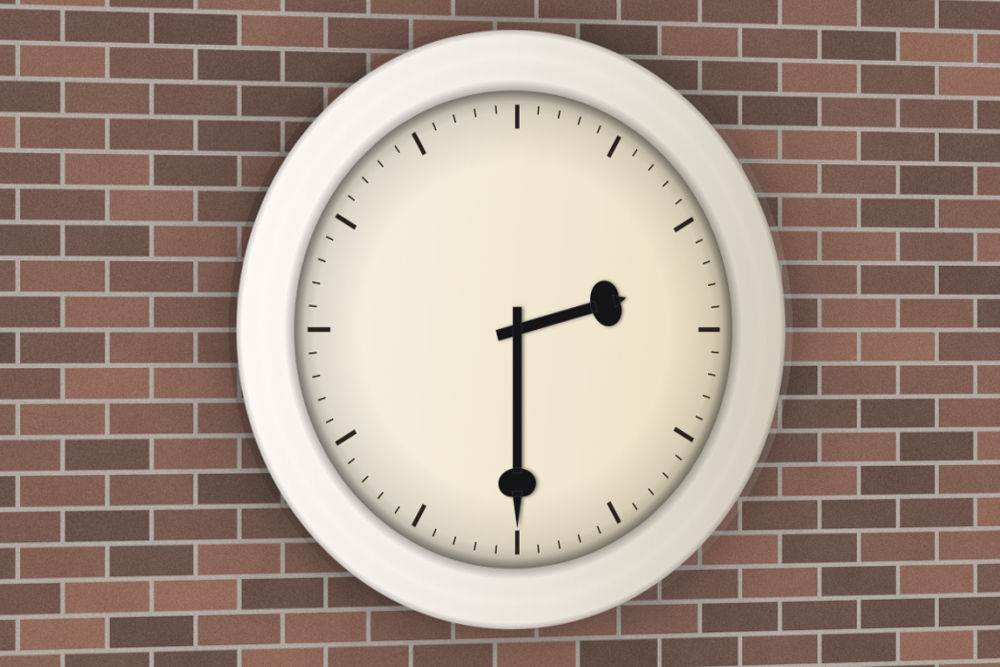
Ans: 2:30
